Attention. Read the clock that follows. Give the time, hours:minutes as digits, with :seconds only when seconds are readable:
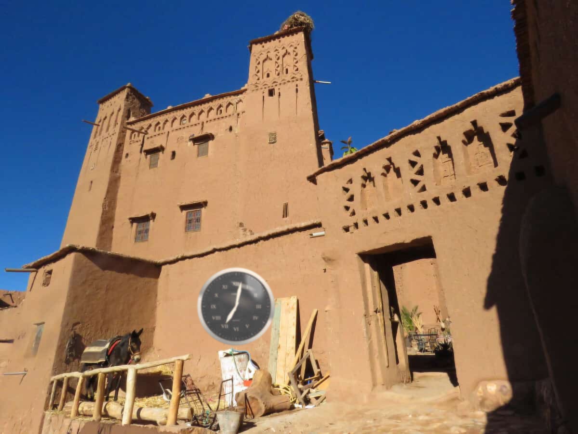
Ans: 7:02
